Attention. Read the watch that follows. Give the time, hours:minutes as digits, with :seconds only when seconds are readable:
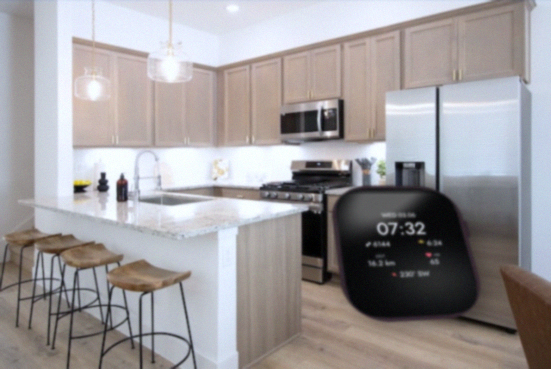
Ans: 7:32
